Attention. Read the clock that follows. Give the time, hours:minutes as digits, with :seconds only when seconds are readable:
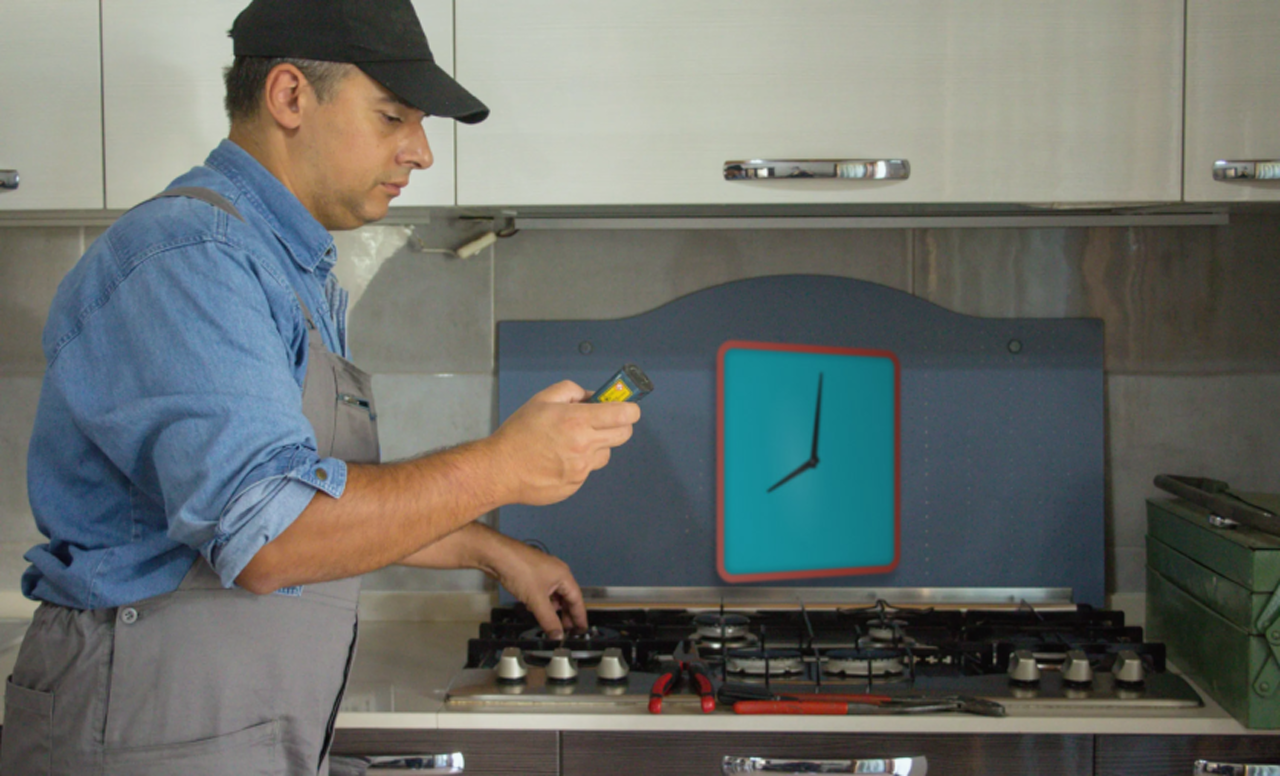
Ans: 8:01
